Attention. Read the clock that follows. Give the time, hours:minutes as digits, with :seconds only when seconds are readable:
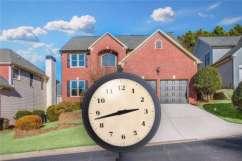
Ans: 2:43
